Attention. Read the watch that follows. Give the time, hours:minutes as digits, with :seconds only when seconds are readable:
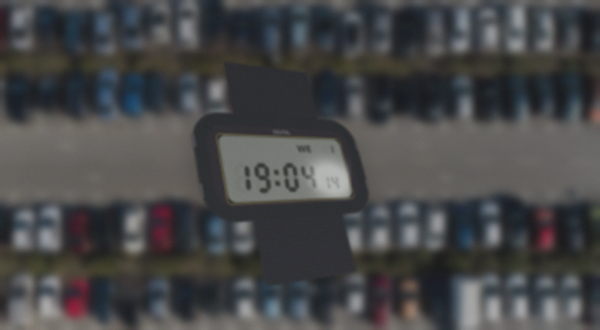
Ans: 19:04:14
